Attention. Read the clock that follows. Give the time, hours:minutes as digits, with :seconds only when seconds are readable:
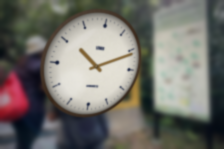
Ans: 10:11
